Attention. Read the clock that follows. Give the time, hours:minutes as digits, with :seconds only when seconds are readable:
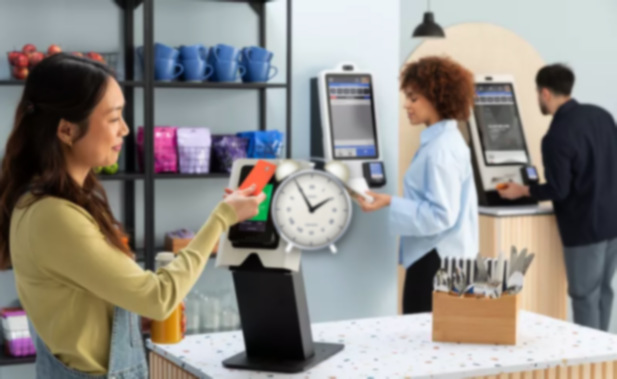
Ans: 1:55
